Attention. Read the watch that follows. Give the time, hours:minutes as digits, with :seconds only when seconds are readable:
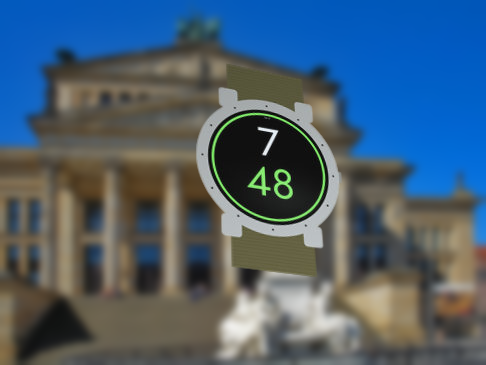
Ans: 7:48
